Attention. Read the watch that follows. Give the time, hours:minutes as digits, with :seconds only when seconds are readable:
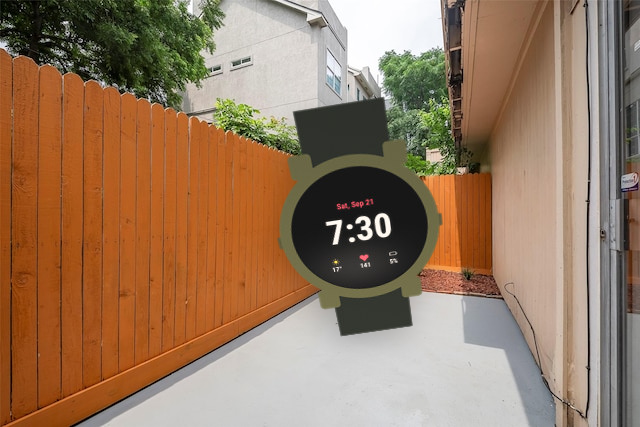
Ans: 7:30
